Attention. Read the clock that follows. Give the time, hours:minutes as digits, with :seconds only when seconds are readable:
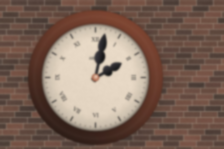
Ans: 2:02
